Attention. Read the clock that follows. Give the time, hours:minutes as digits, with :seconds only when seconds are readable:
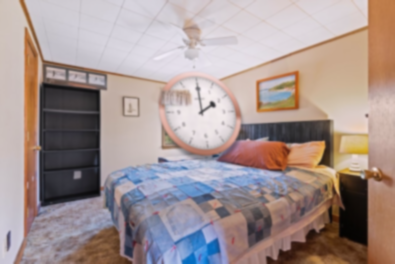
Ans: 2:00
